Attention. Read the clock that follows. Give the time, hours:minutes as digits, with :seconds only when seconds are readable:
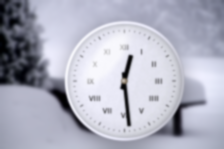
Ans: 12:29
